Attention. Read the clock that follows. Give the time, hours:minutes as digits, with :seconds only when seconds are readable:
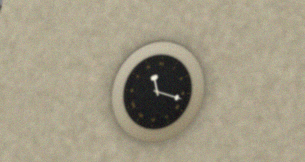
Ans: 11:17
